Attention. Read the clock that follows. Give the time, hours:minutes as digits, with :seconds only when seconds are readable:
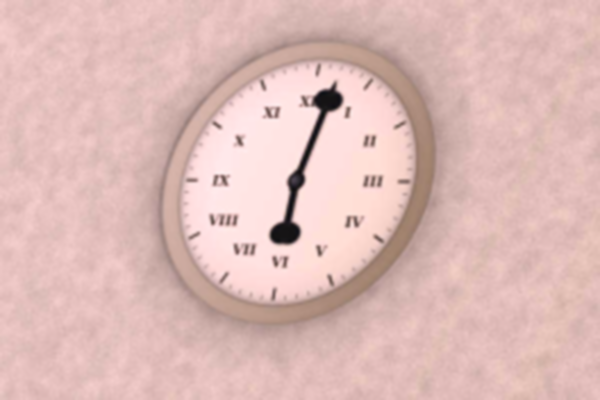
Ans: 6:02
